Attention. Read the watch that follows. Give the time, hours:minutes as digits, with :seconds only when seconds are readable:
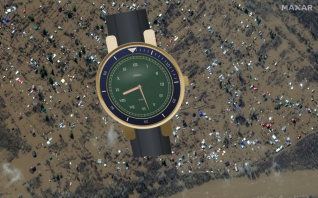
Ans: 8:28
